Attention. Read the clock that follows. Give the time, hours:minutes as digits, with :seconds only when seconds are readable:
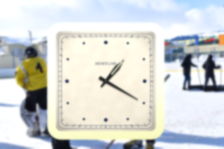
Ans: 1:20
